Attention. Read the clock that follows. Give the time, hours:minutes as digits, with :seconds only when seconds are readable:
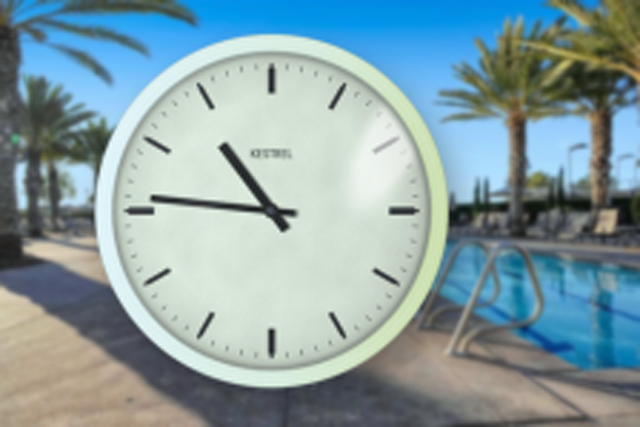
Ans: 10:46
